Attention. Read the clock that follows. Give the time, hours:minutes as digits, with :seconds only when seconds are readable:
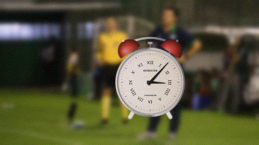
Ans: 3:07
